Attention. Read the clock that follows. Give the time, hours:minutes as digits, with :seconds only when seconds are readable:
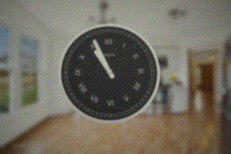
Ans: 10:56
